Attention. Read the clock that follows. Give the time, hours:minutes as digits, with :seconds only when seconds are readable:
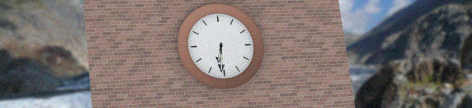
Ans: 6:31
